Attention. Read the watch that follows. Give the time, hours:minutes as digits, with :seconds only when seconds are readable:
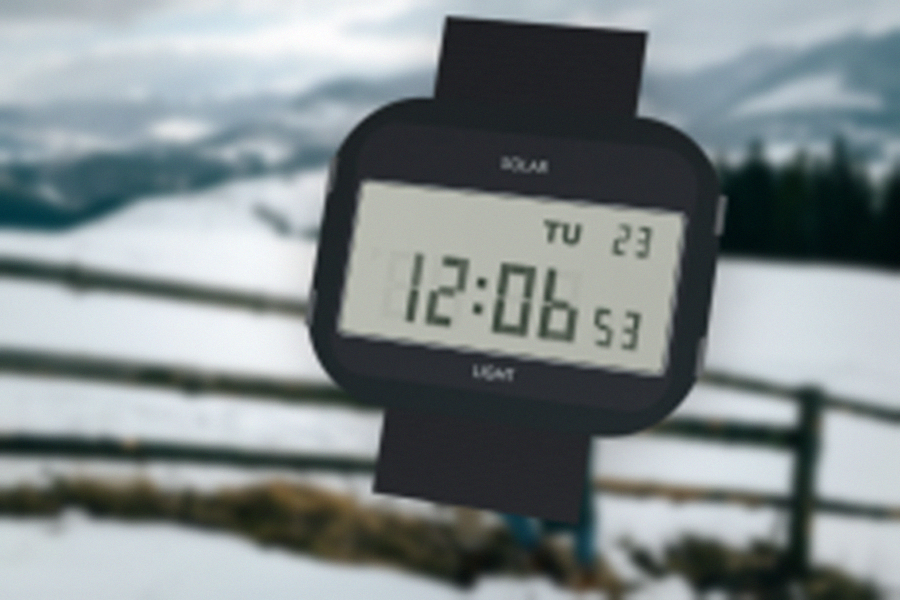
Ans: 12:06:53
